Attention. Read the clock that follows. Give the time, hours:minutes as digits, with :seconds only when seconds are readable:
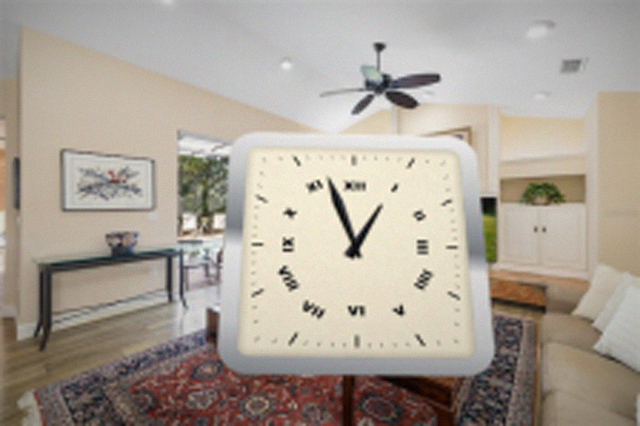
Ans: 12:57
